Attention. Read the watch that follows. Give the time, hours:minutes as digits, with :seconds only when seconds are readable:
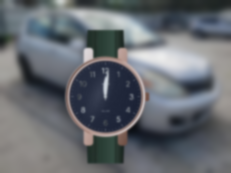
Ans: 12:01
